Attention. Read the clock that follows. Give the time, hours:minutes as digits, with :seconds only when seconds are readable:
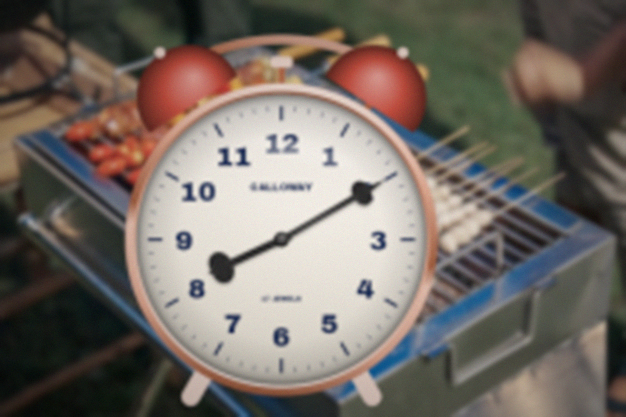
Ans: 8:10
